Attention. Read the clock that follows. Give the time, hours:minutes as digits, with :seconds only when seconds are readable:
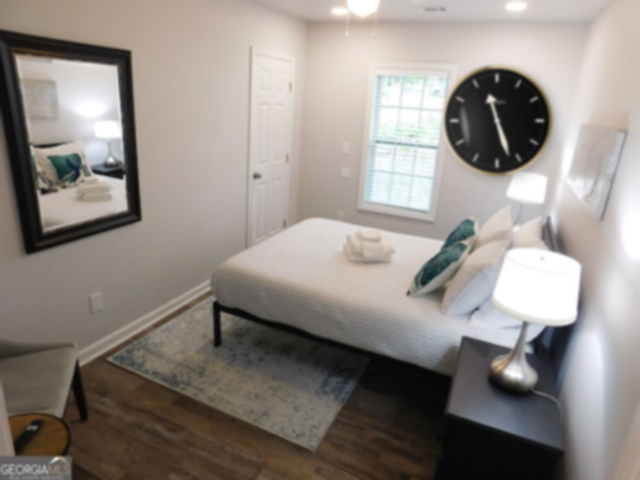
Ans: 11:27
